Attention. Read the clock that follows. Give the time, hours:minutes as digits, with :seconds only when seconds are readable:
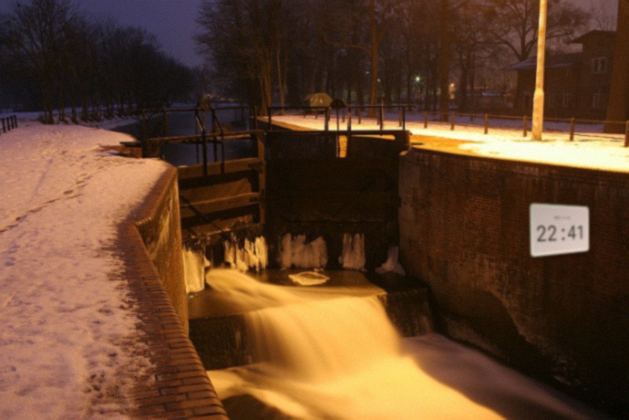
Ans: 22:41
